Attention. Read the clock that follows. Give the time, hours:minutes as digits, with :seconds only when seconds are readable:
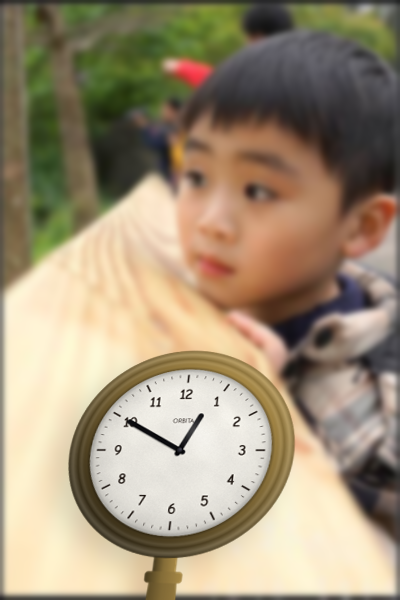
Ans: 12:50
